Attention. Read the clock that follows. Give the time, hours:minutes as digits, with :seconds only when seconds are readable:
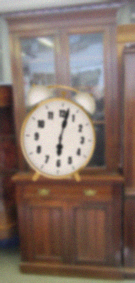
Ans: 6:02
